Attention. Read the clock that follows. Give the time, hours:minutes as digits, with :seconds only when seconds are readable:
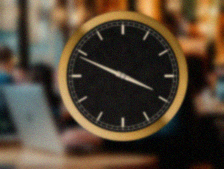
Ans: 3:49
